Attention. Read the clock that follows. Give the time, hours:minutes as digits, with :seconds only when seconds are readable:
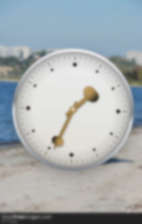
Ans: 1:34
